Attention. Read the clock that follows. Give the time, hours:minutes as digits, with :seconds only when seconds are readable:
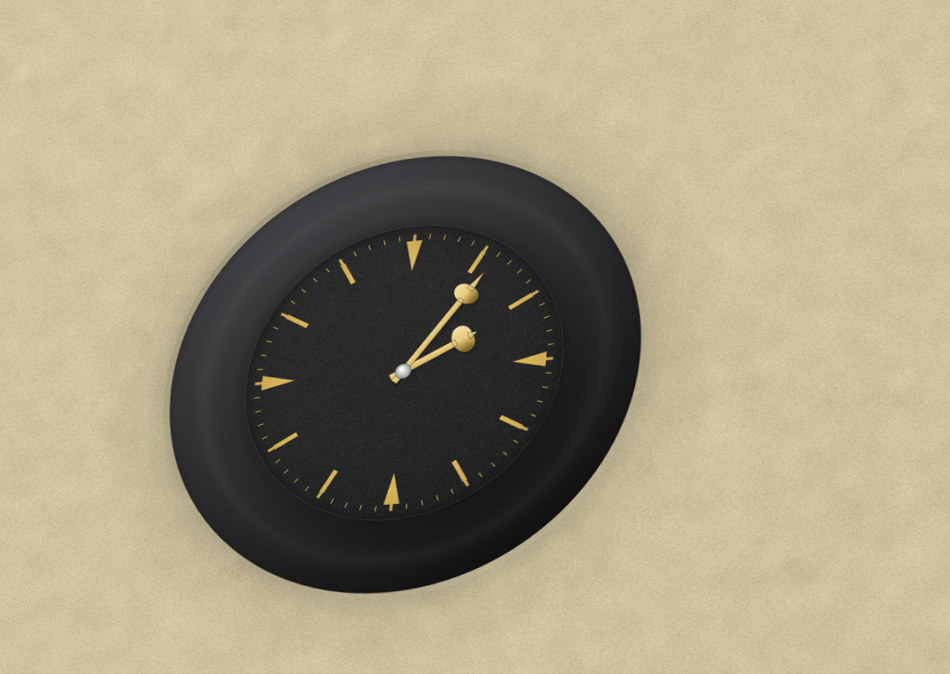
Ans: 2:06
